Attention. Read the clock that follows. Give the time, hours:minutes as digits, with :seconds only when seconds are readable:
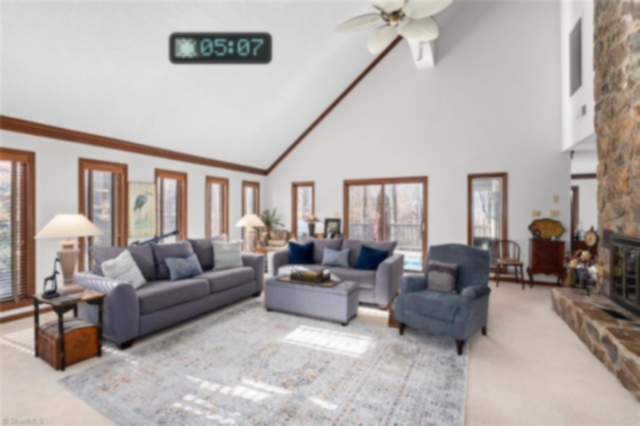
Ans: 5:07
